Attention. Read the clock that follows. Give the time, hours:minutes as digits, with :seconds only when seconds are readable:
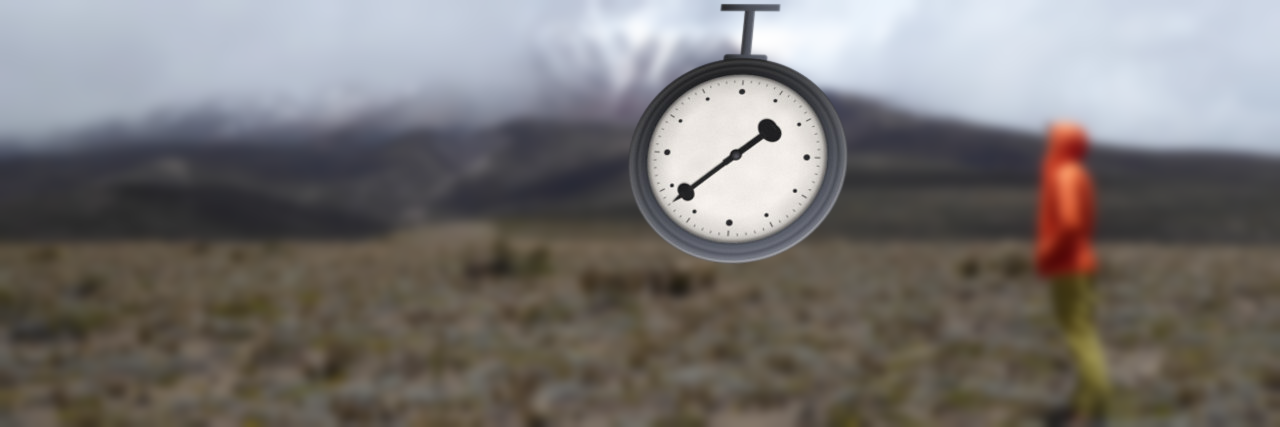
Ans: 1:38
